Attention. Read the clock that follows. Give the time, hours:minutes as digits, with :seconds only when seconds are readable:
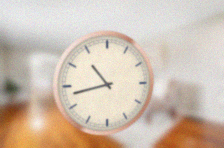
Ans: 10:43
